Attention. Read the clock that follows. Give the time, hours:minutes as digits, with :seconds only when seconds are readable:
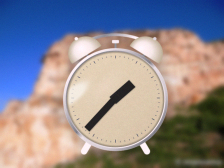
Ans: 1:37
